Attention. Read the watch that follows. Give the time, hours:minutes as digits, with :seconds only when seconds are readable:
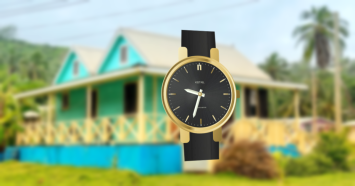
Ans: 9:33
